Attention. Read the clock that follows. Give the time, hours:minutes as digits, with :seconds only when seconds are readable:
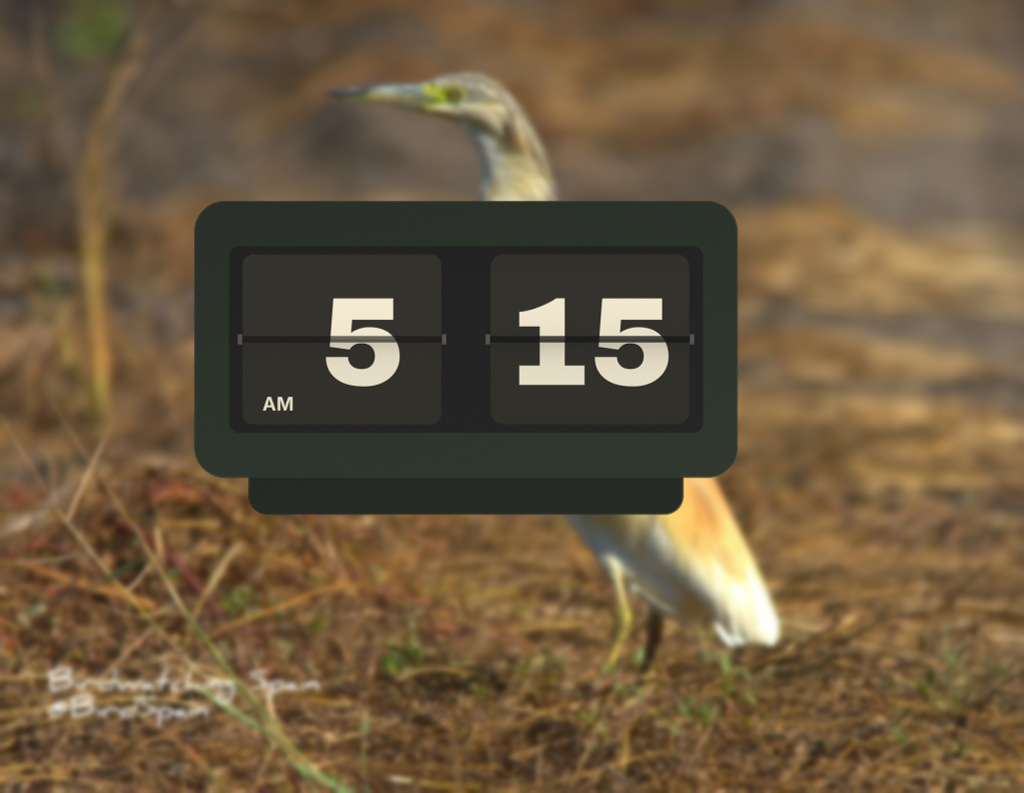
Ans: 5:15
